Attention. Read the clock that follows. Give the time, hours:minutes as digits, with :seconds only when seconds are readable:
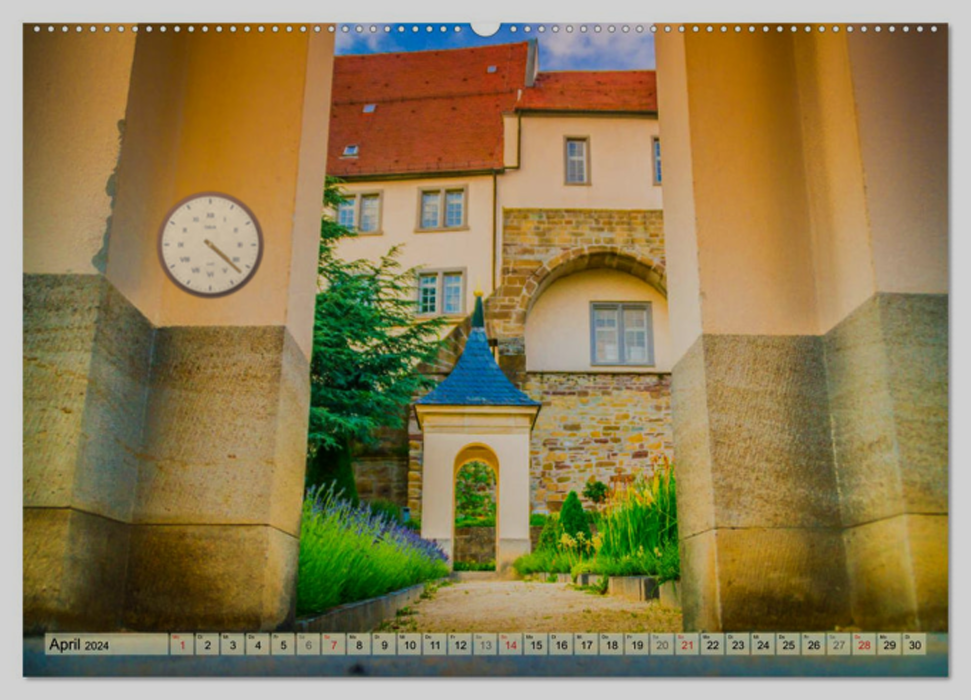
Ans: 4:22
